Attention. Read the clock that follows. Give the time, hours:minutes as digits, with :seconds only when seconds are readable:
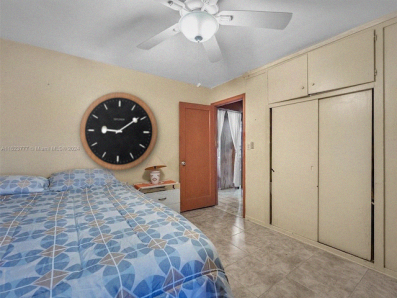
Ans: 9:09
